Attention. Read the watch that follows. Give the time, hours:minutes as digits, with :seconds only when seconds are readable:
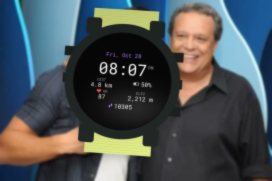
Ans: 8:07
